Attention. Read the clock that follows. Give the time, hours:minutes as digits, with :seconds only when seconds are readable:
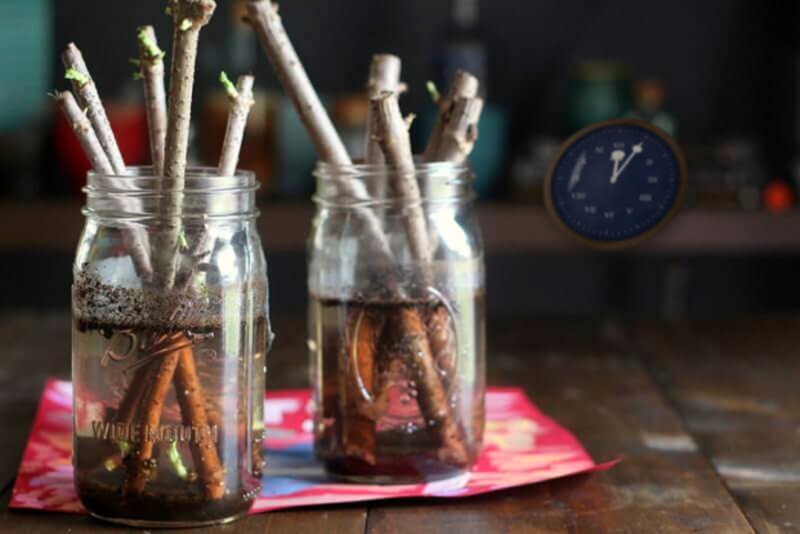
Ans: 12:05
